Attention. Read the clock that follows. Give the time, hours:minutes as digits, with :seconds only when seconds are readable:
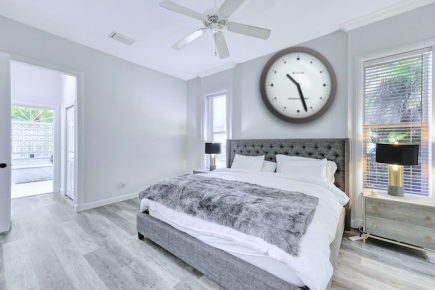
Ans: 10:27
